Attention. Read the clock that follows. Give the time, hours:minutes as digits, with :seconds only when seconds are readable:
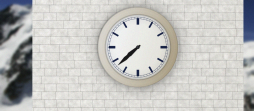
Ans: 7:38
